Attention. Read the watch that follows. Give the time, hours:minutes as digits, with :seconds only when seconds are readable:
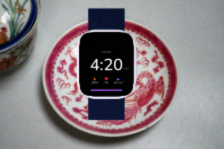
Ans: 4:20
